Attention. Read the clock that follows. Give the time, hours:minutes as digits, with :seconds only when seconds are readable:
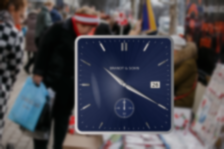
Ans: 10:20
